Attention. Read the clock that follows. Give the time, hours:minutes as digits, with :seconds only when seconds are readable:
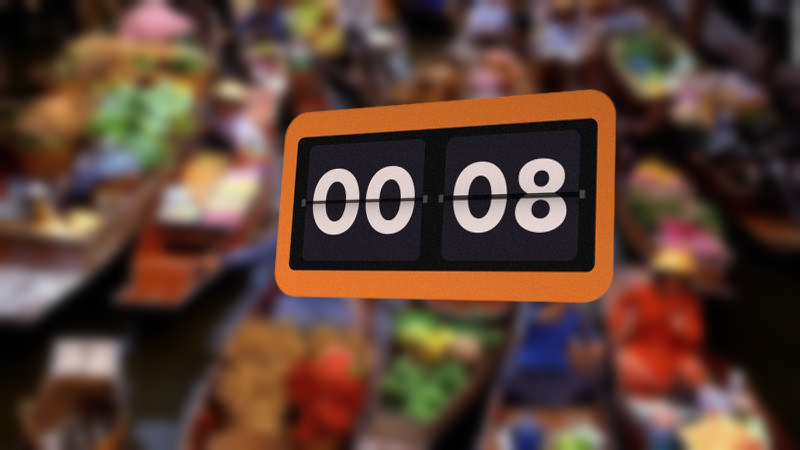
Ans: 0:08
